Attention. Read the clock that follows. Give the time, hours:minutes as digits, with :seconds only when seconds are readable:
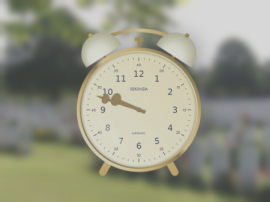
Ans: 9:48
